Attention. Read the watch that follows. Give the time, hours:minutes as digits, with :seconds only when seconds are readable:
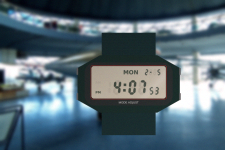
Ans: 4:07:53
